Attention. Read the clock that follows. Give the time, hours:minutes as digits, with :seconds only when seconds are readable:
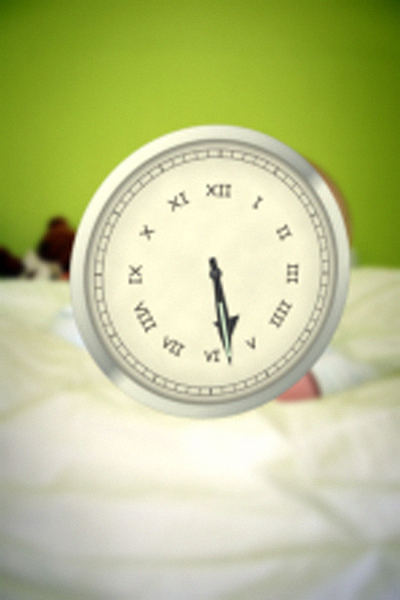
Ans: 5:28
